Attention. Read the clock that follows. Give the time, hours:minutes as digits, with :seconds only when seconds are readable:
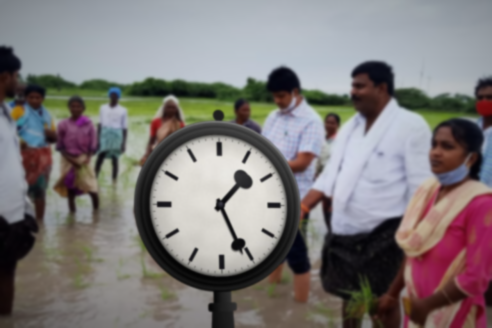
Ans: 1:26
